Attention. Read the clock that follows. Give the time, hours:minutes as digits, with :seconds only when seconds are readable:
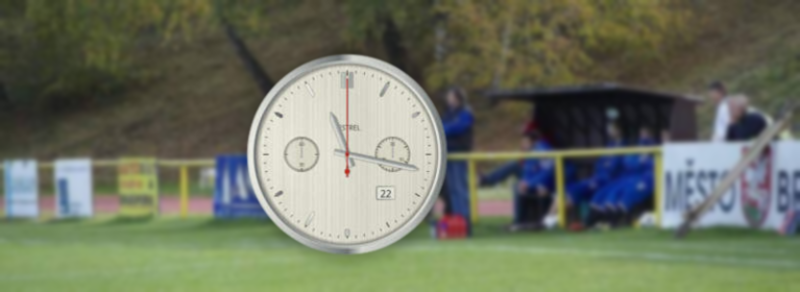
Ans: 11:17
